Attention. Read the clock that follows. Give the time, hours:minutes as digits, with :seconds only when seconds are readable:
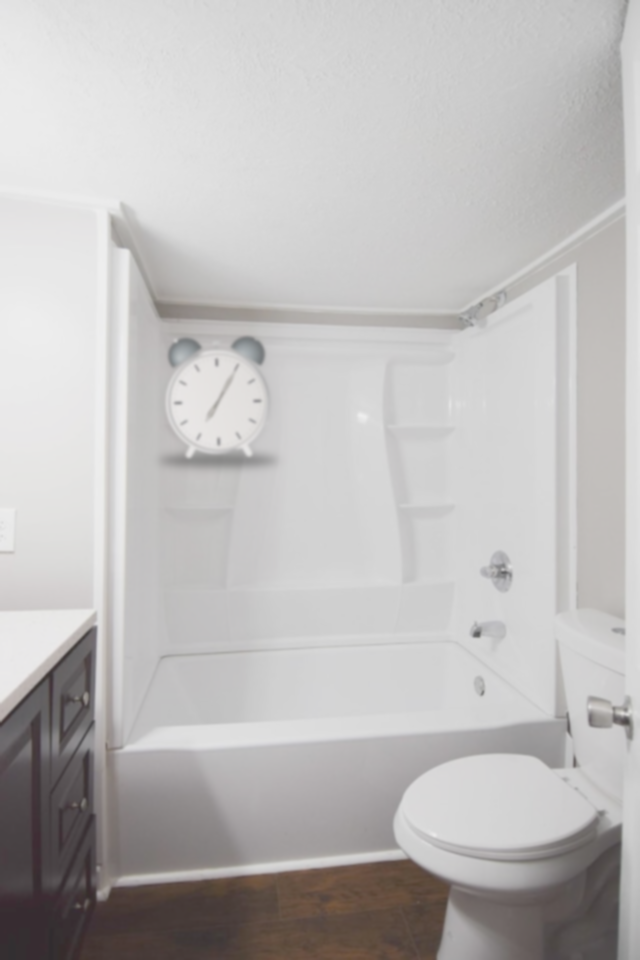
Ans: 7:05
